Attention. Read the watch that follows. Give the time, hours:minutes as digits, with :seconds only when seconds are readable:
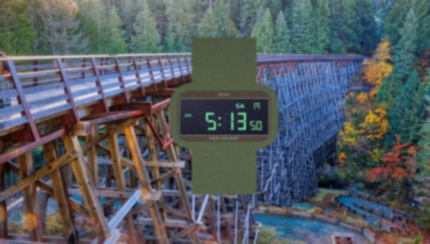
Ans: 5:13
